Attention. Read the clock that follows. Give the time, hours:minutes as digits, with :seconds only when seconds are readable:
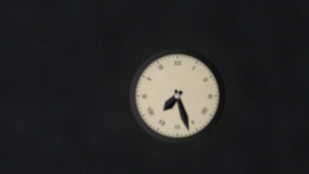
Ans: 7:27
